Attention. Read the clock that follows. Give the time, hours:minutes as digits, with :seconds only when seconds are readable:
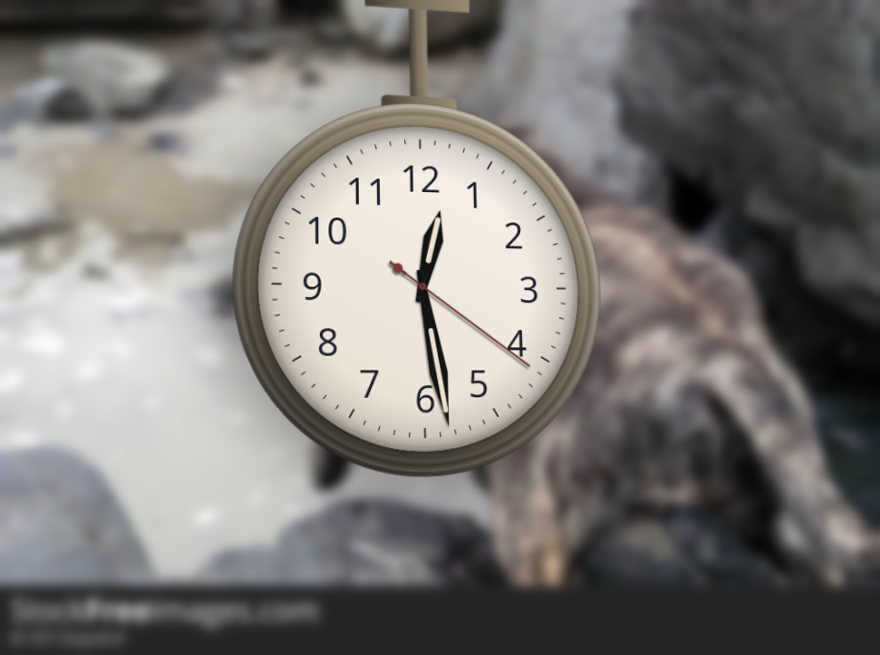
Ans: 12:28:21
